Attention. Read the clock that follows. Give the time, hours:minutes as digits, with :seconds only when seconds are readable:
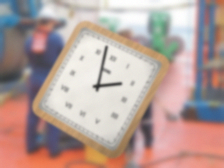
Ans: 1:57
